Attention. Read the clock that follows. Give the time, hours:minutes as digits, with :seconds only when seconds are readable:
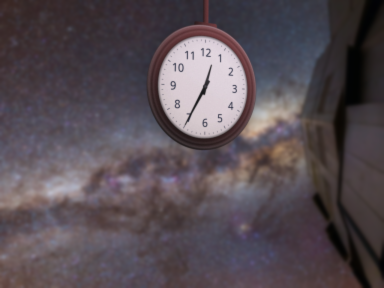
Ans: 12:35
